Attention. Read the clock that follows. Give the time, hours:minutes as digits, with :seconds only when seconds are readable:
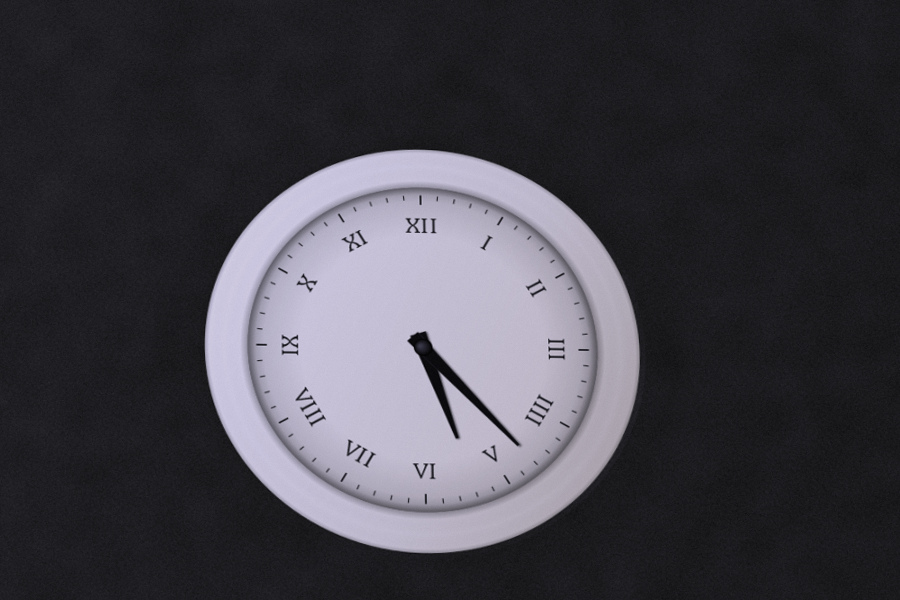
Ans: 5:23
